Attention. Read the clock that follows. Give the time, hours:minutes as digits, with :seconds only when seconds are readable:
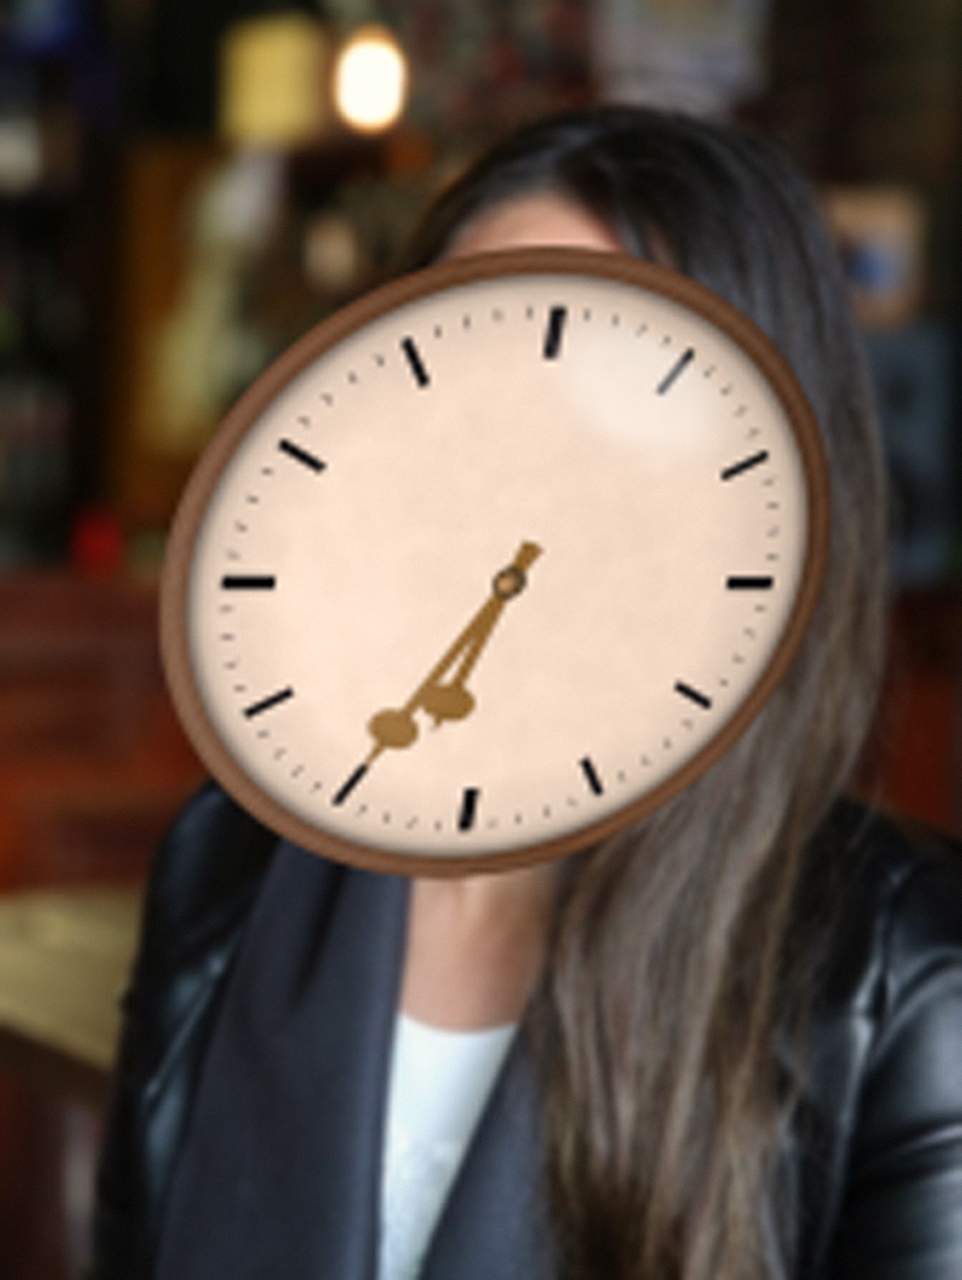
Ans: 6:35
